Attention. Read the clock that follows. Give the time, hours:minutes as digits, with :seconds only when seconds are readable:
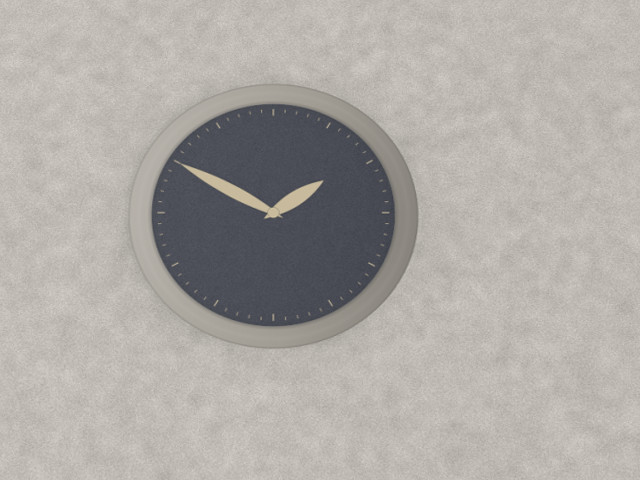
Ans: 1:50
